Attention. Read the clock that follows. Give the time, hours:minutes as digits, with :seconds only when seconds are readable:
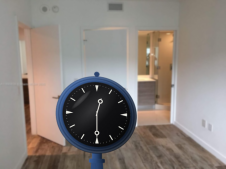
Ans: 12:30
